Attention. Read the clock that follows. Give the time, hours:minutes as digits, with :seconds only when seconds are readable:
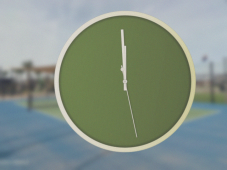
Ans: 11:59:28
